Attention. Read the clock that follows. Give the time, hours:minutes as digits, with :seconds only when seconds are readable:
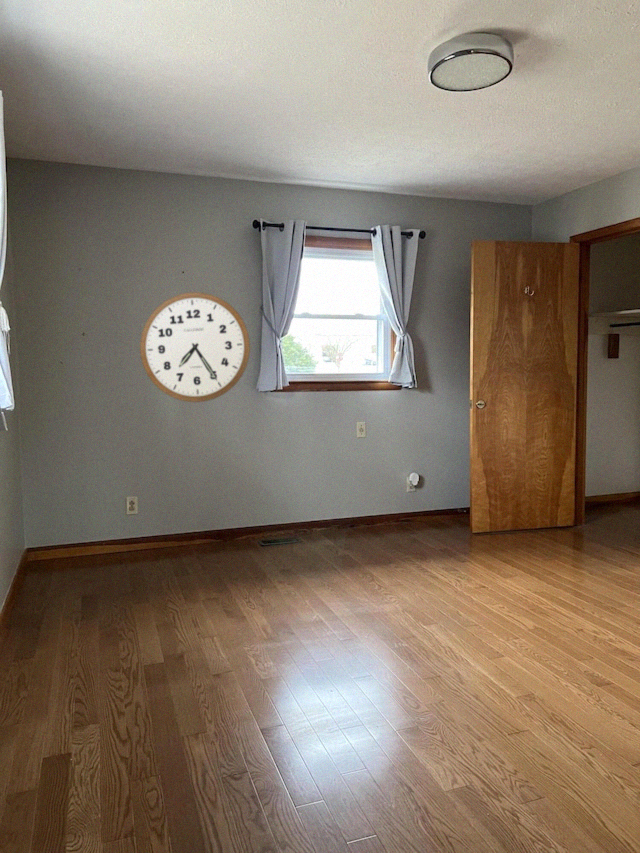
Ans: 7:25
